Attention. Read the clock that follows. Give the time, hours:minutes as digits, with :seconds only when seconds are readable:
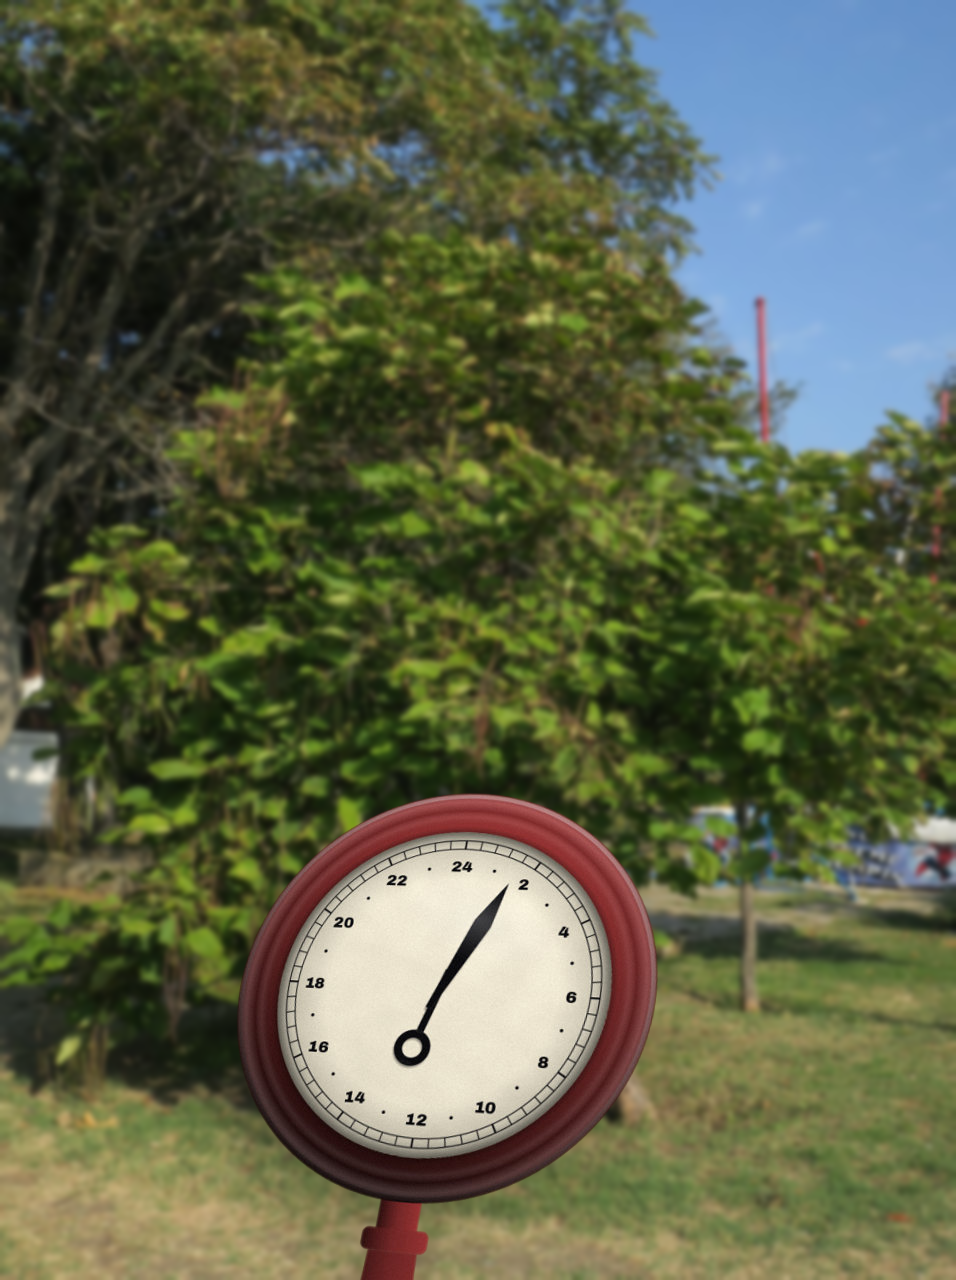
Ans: 13:04
